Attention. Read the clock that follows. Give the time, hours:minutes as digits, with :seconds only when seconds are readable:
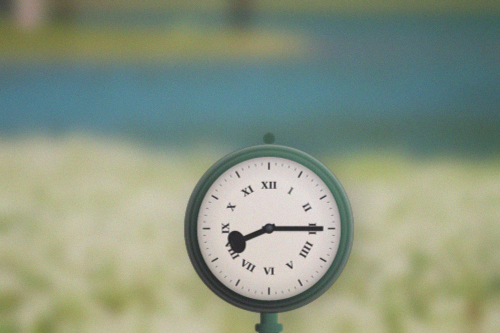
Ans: 8:15
